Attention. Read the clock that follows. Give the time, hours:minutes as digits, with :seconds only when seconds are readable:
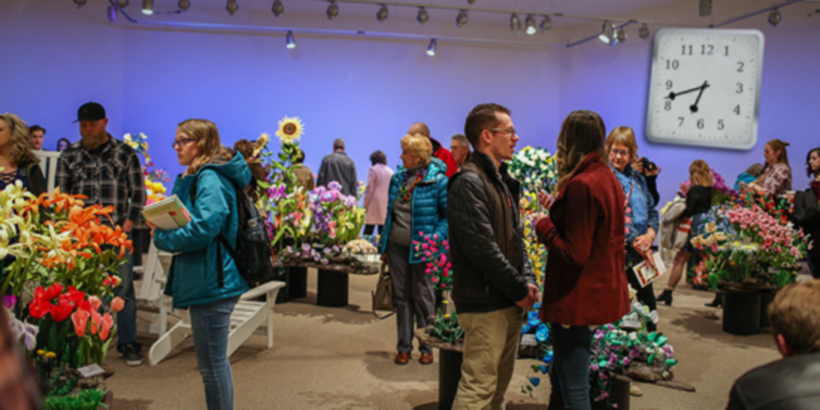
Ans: 6:42
